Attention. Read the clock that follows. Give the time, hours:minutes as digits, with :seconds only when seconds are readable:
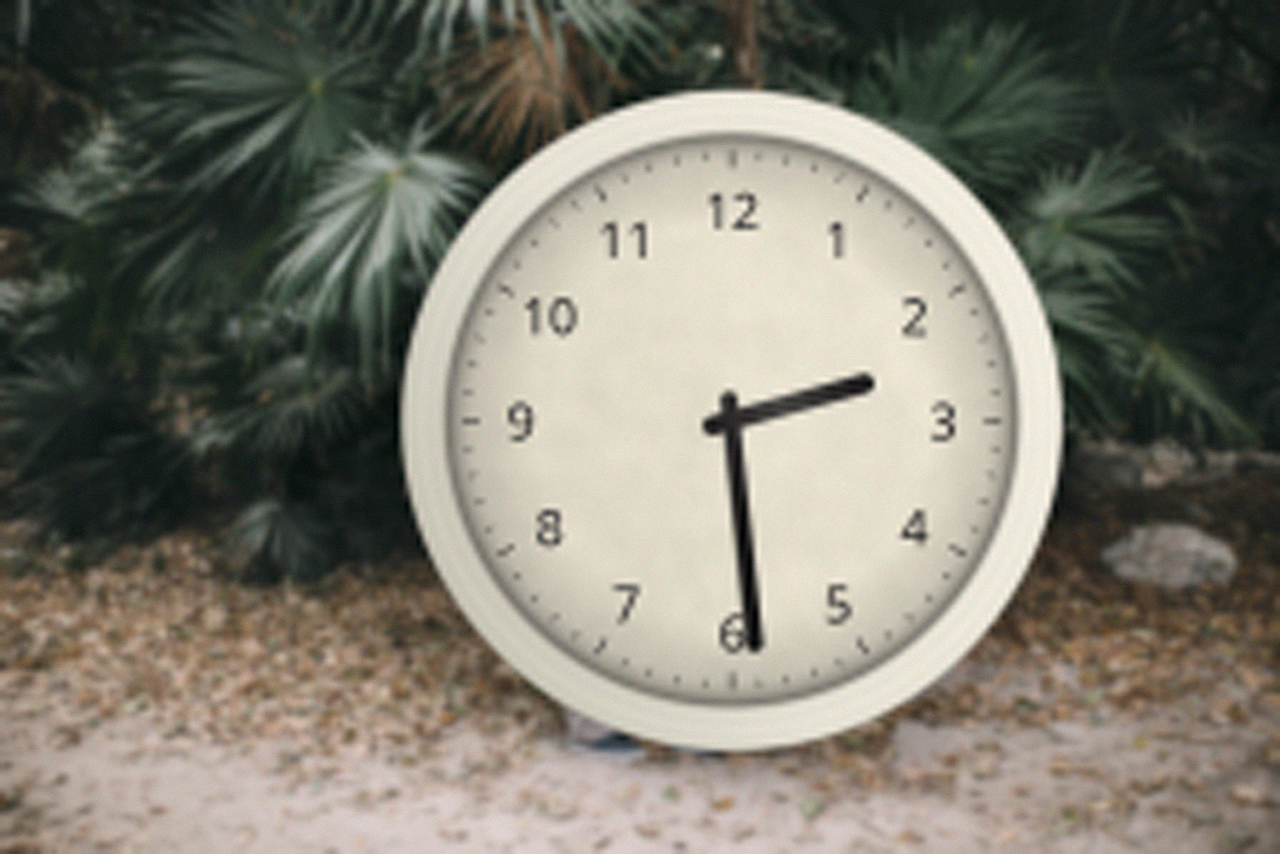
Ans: 2:29
